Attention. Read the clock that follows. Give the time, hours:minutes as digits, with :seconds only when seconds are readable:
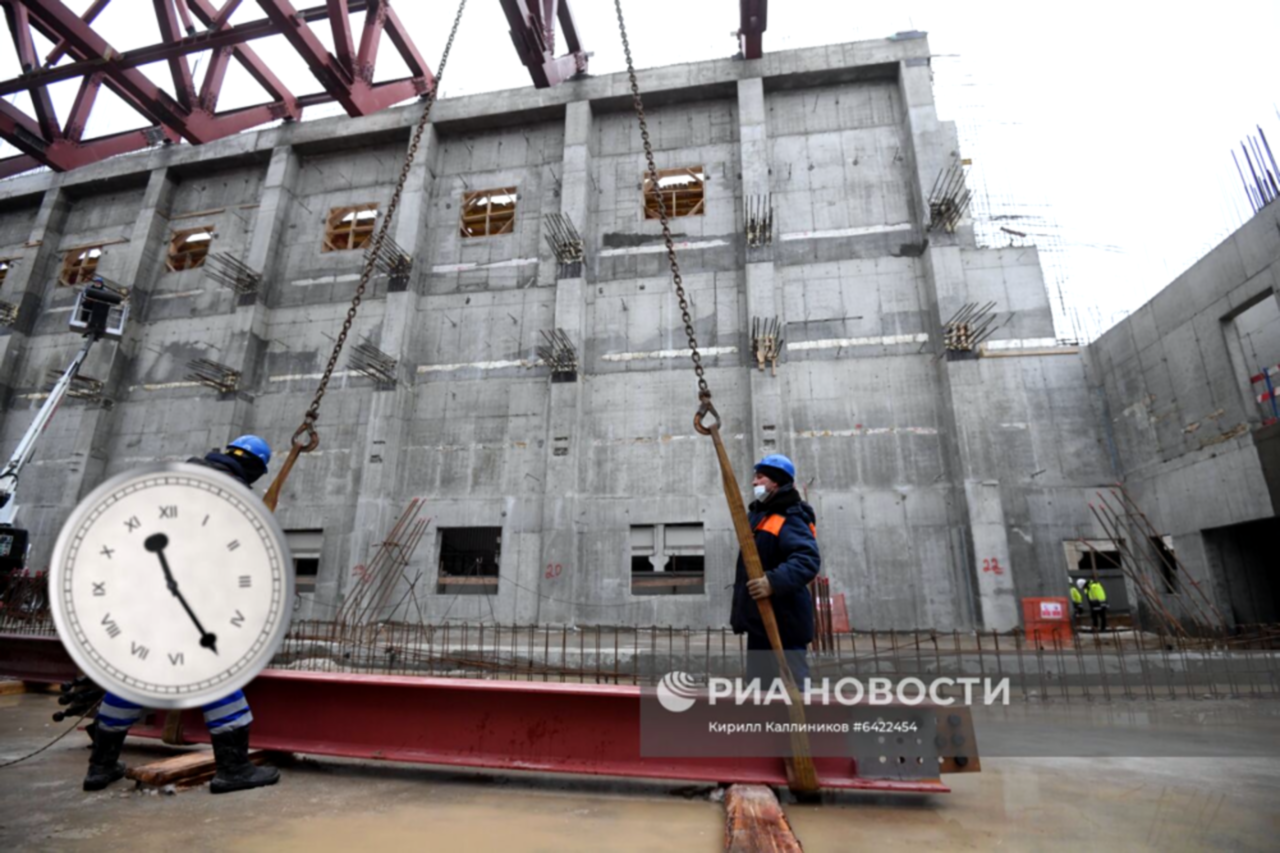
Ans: 11:25
